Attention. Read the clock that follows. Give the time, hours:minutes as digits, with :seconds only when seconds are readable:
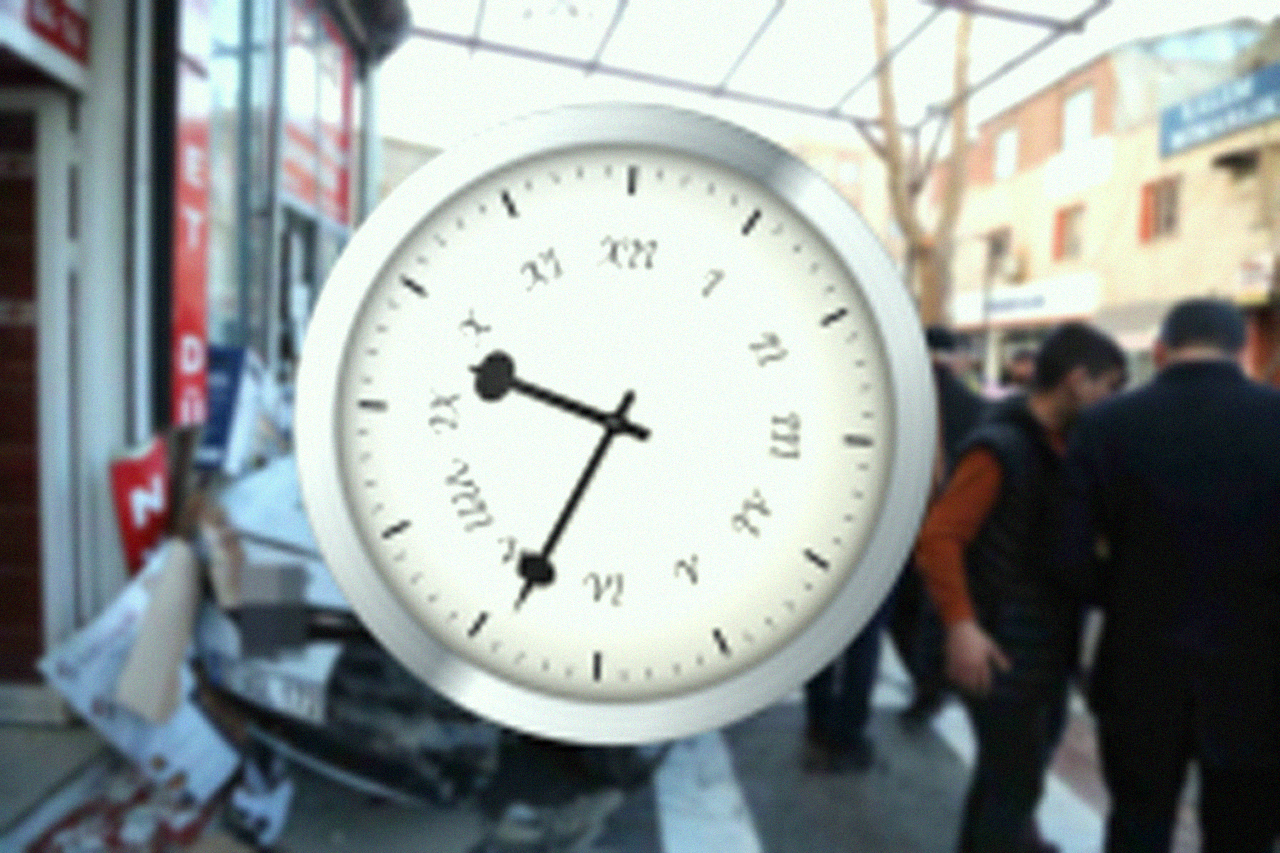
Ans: 9:34
